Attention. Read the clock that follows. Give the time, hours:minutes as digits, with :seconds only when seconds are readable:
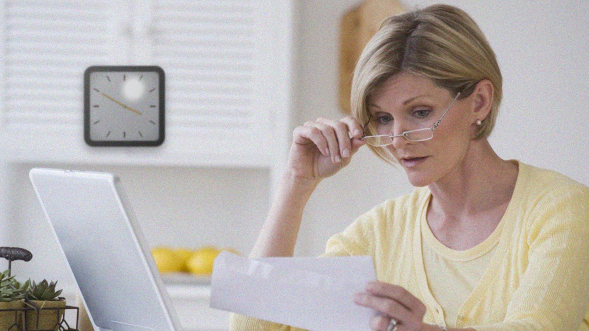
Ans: 3:50
